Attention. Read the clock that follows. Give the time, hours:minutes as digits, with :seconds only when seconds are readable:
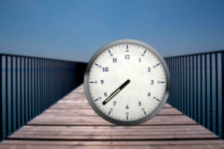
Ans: 7:38
